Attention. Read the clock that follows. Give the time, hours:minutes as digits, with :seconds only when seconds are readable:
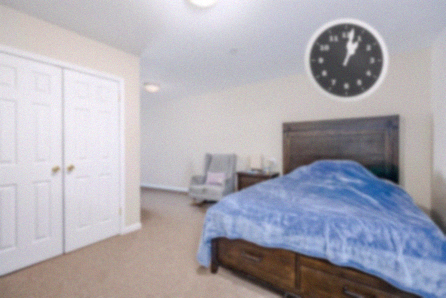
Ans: 1:02
